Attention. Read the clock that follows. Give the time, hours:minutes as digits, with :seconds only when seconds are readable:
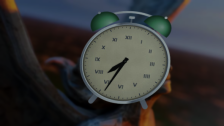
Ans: 7:34
